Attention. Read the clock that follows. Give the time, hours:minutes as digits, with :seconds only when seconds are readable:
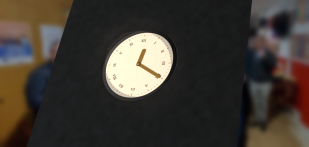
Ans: 12:20
